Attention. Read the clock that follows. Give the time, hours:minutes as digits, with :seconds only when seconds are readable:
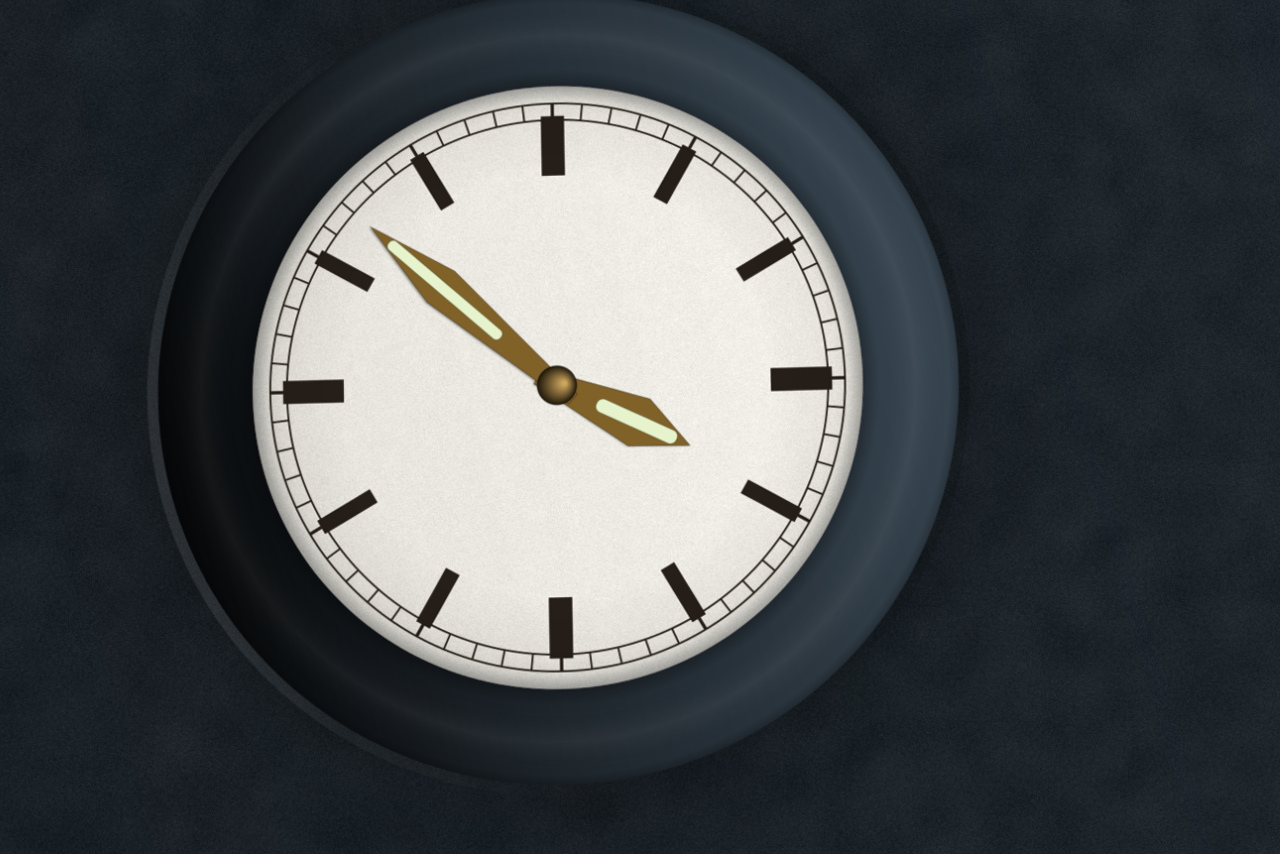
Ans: 3:52
